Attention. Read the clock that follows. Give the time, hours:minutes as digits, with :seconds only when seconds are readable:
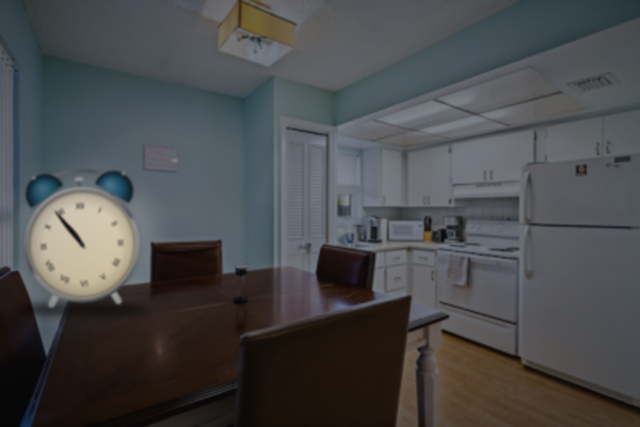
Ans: 10:54
